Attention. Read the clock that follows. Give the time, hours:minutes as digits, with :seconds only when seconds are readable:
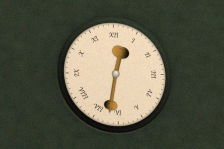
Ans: 12:32
